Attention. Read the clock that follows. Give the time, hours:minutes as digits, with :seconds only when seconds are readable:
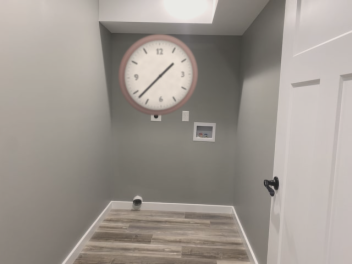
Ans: 1:38
